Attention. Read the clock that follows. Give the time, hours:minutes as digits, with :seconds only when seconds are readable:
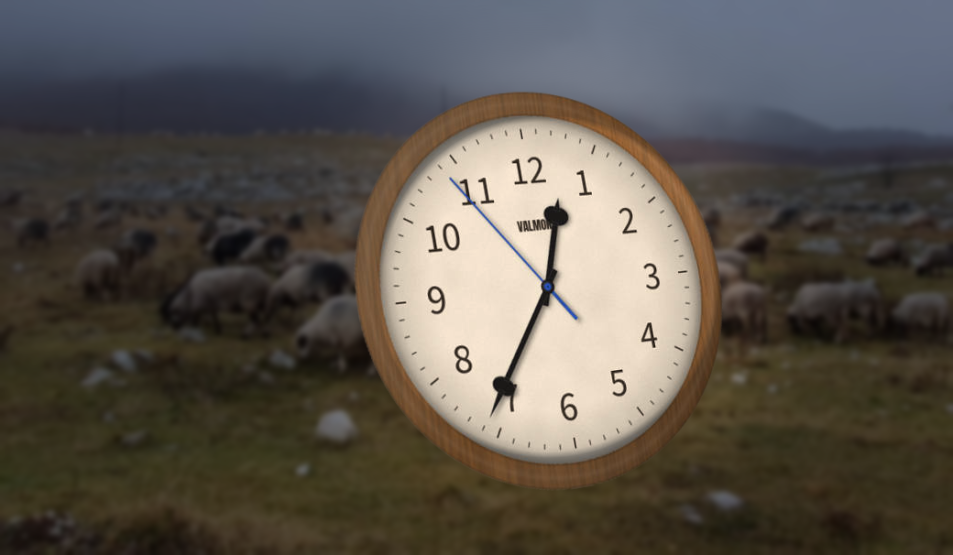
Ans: 12:35:54
